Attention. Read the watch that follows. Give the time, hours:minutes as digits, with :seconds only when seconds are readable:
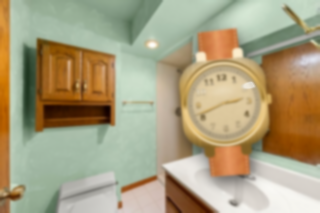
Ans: 2:42
